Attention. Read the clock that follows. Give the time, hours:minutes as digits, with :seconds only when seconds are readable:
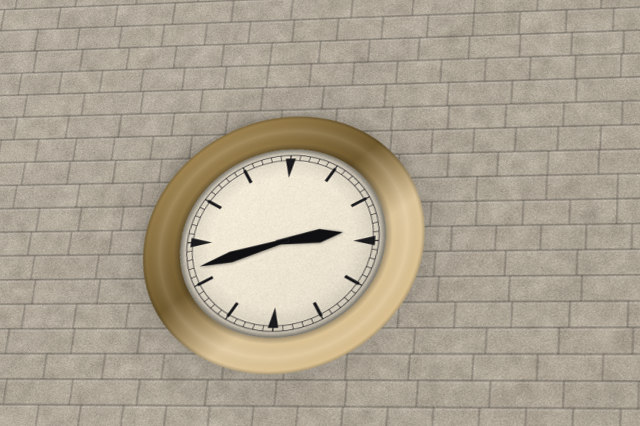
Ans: 2:42
